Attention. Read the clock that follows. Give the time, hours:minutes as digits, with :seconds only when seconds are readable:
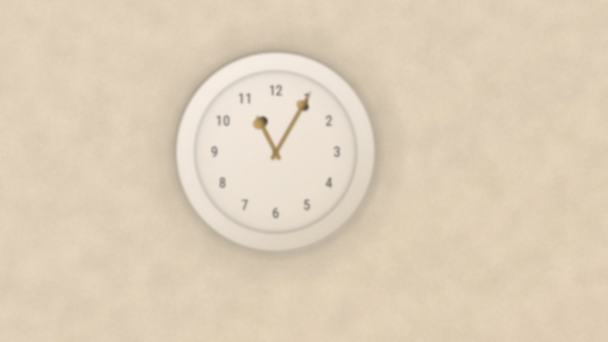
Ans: 11:05
